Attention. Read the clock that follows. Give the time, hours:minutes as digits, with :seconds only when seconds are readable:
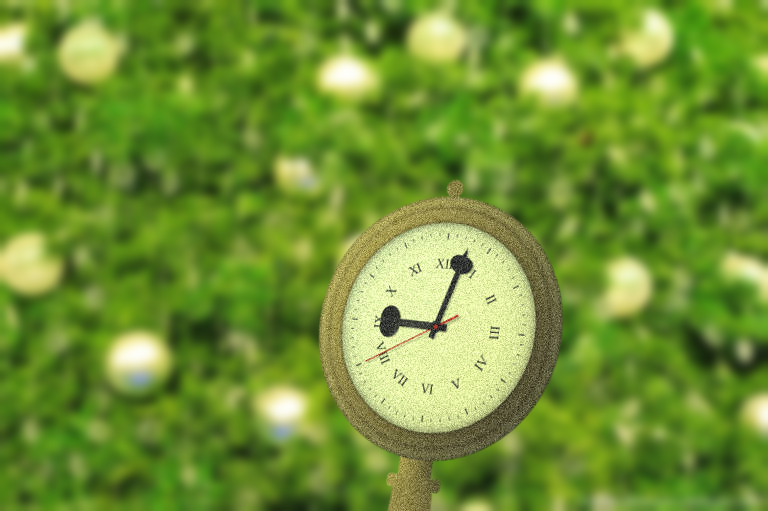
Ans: 9:02:40
